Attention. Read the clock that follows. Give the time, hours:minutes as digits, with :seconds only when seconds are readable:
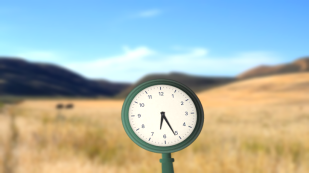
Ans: 6:26
